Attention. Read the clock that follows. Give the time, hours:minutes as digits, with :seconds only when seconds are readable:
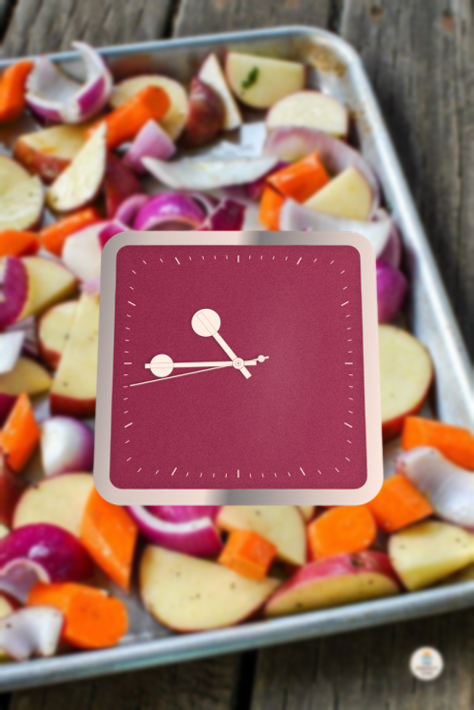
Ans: 10:44:43
